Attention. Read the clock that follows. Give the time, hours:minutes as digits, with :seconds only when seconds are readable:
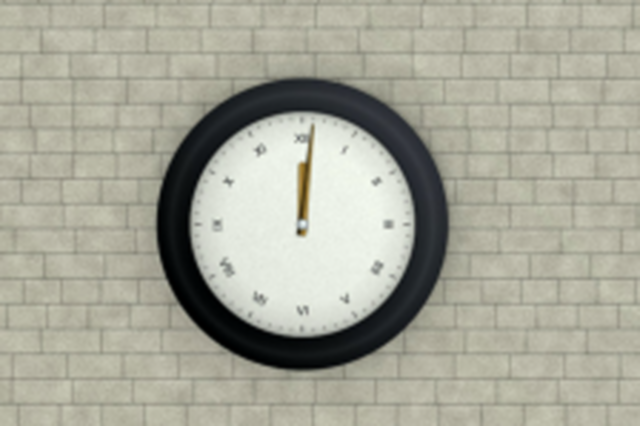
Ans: 12:01
